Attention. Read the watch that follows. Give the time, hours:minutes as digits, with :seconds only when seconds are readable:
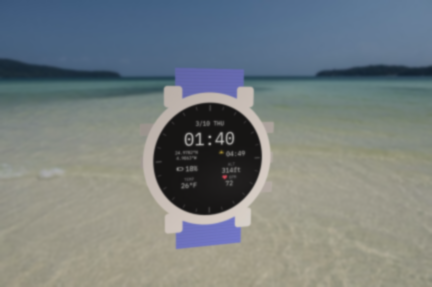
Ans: 1:40
